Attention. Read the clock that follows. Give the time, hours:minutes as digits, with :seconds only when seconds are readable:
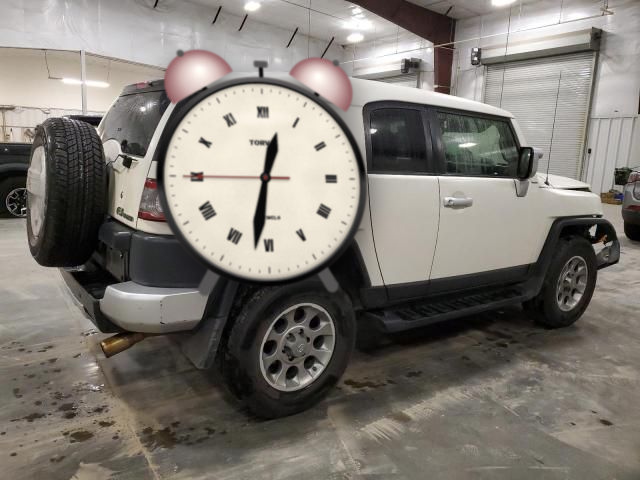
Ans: 12:31:45
